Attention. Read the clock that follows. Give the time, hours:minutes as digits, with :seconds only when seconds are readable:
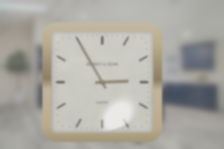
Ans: 2:55
